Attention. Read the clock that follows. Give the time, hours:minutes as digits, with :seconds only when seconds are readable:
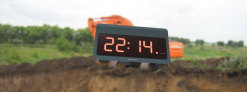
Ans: 22:14
